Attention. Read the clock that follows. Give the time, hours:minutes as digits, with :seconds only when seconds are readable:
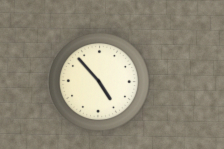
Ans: 4:53
